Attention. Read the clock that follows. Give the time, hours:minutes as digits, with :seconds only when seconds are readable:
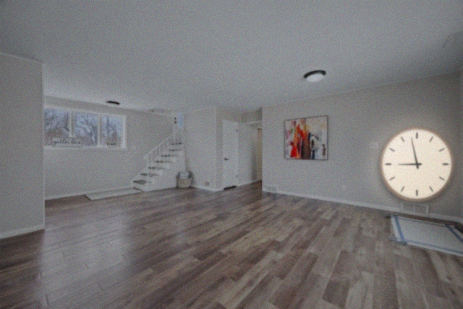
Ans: 8:58
